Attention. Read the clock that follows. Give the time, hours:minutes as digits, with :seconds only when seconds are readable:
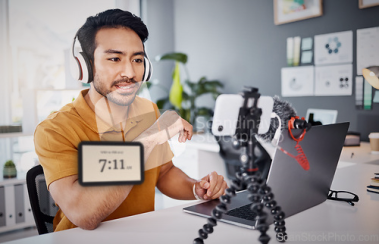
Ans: 7:11
